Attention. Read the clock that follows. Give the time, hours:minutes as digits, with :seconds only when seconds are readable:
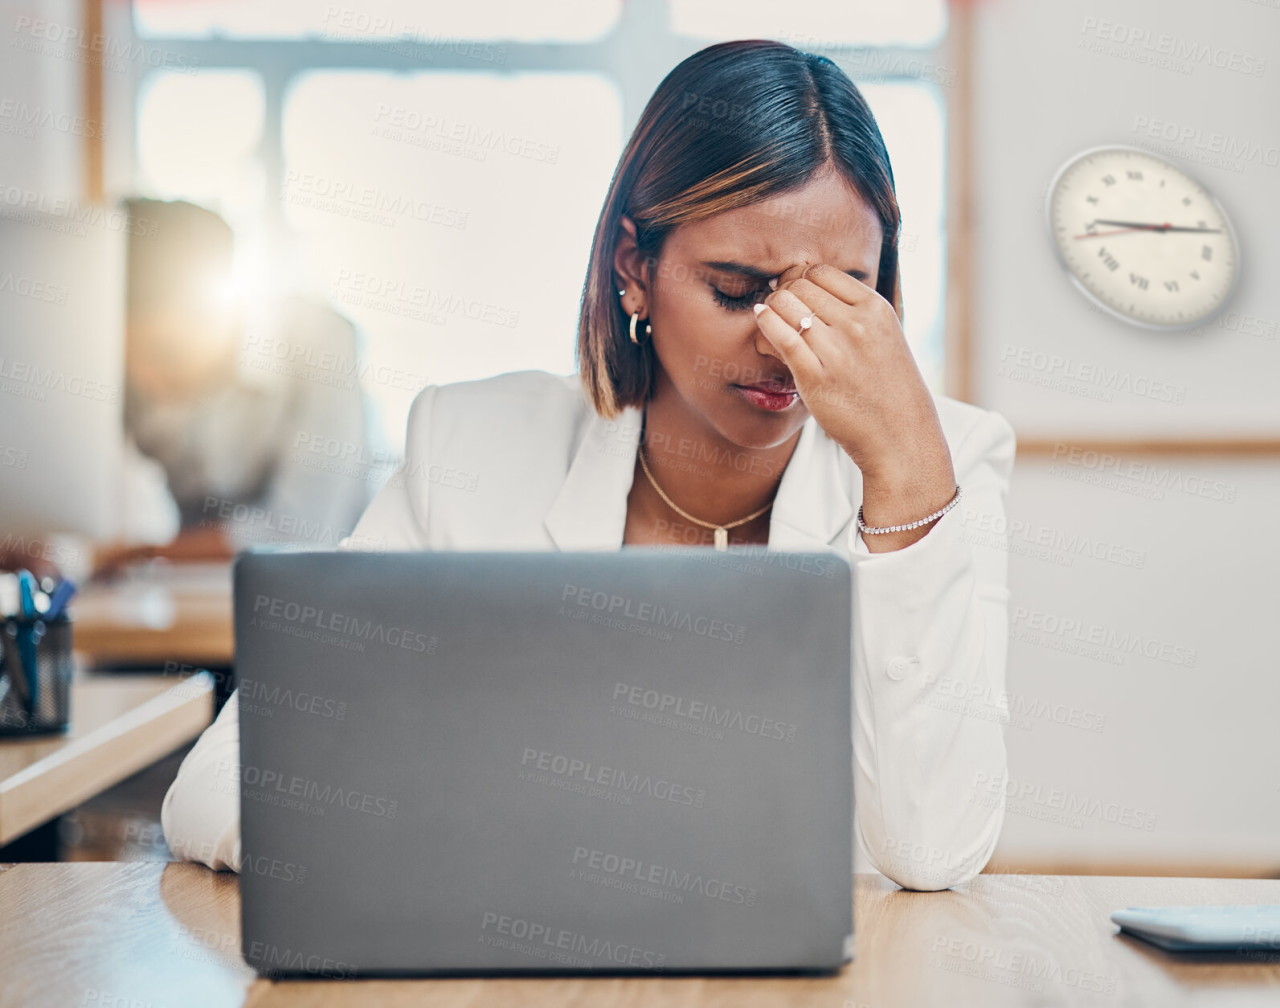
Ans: 9:15:44
